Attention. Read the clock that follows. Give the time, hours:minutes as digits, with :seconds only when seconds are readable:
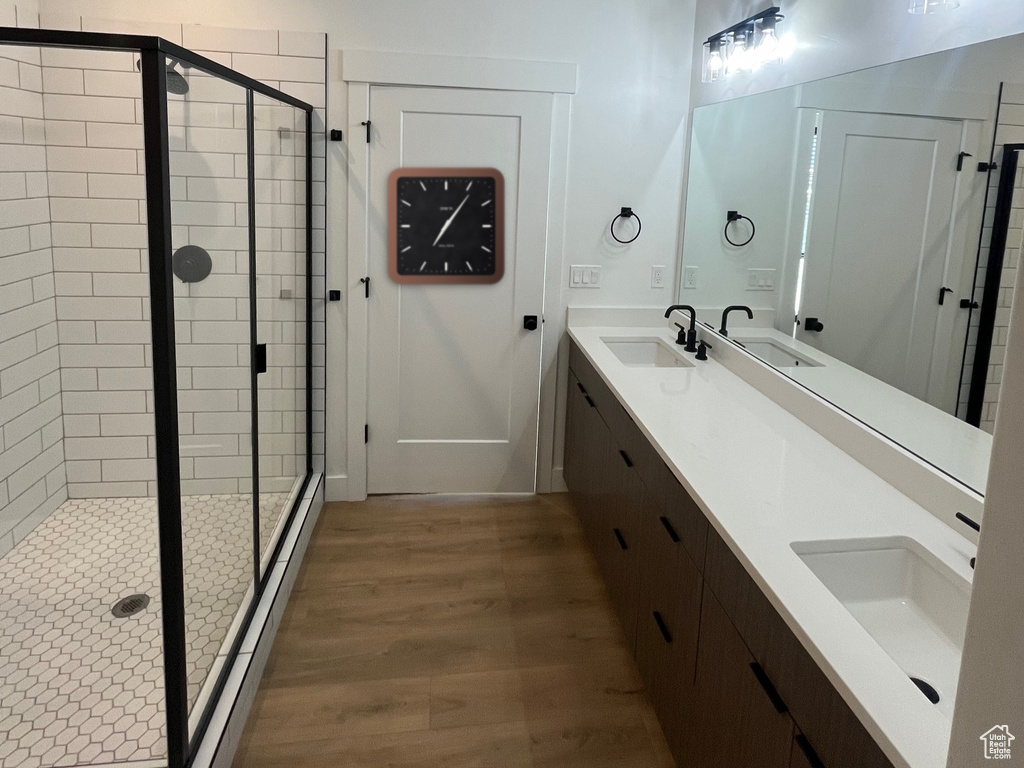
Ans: 7:06
